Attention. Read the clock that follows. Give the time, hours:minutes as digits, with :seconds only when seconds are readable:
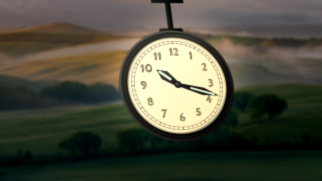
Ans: 10:18
